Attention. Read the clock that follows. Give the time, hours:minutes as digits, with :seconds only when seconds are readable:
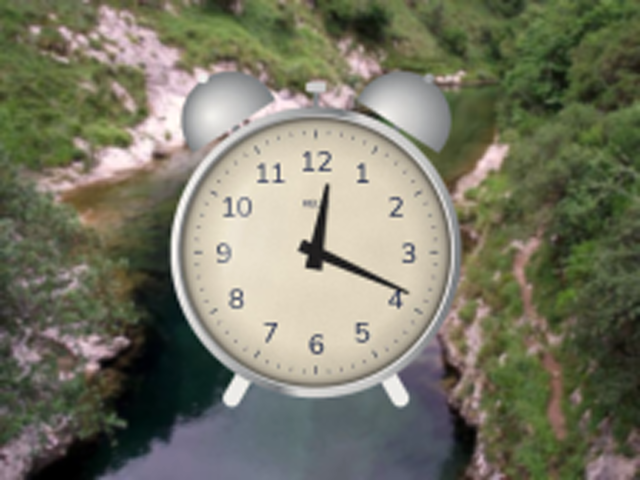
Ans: 12:19
